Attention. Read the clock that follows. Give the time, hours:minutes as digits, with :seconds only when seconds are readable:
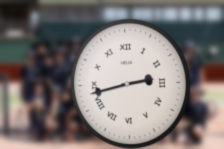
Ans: 2:43
